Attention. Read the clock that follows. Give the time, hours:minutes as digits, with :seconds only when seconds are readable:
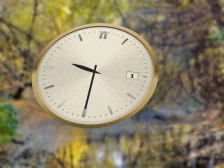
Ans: 9:30
